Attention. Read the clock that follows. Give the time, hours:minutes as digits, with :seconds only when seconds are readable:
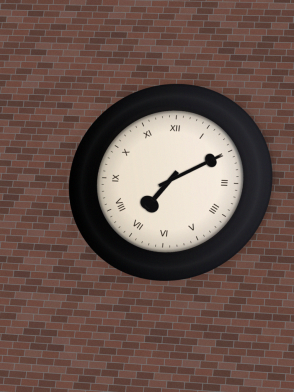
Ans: 7:10
